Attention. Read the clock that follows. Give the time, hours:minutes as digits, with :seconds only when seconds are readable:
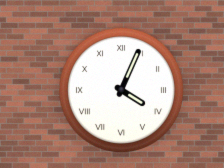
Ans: 4:04
